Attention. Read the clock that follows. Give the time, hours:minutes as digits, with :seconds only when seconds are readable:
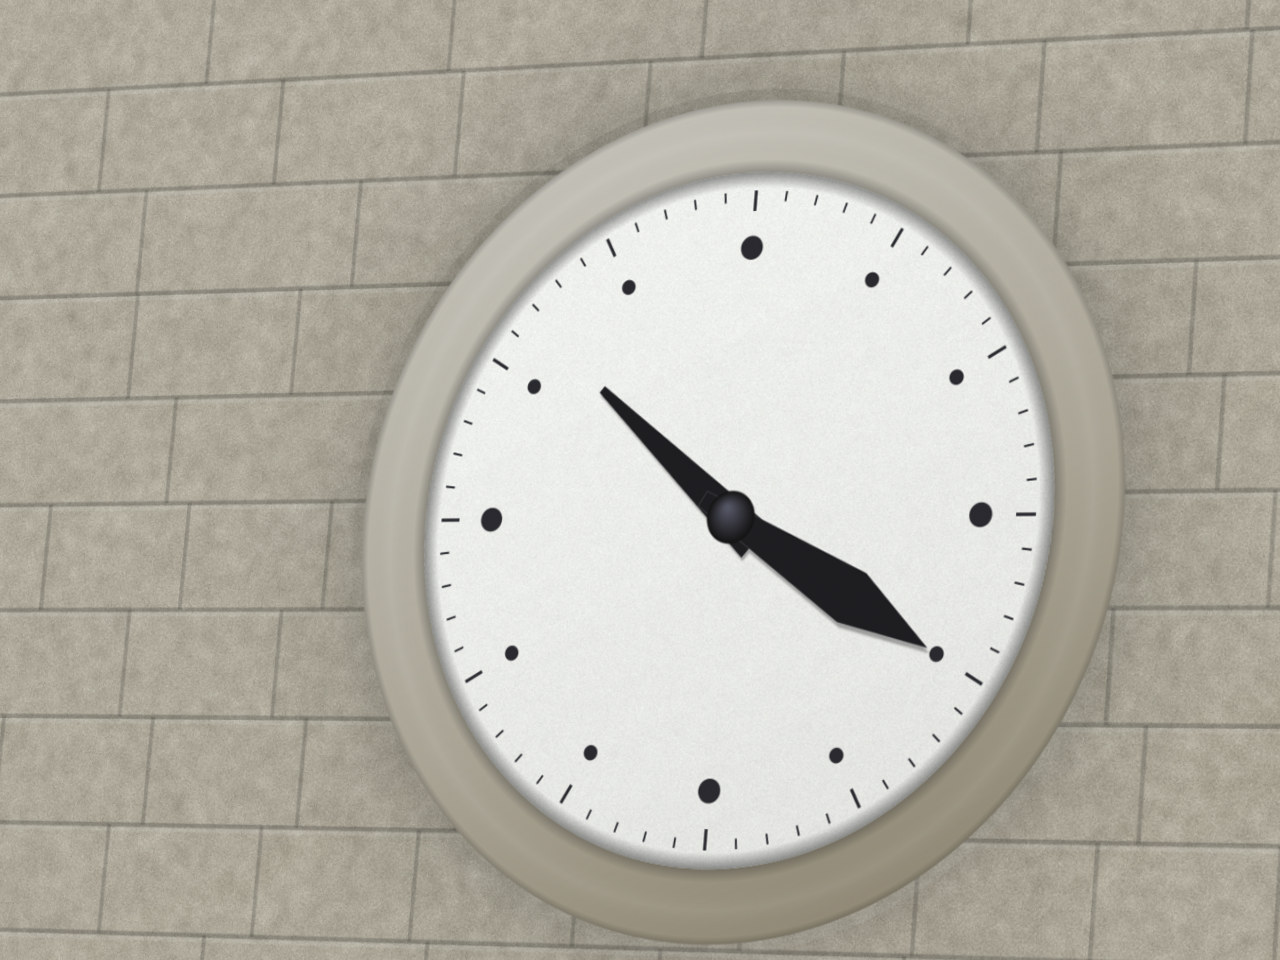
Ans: 10:20
